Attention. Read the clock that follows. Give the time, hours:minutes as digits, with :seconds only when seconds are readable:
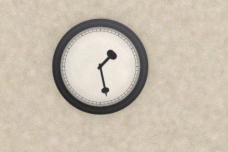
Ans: 1:28
